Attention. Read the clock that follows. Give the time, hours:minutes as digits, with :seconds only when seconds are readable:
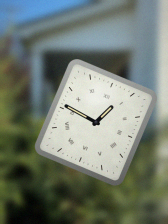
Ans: 12:46
